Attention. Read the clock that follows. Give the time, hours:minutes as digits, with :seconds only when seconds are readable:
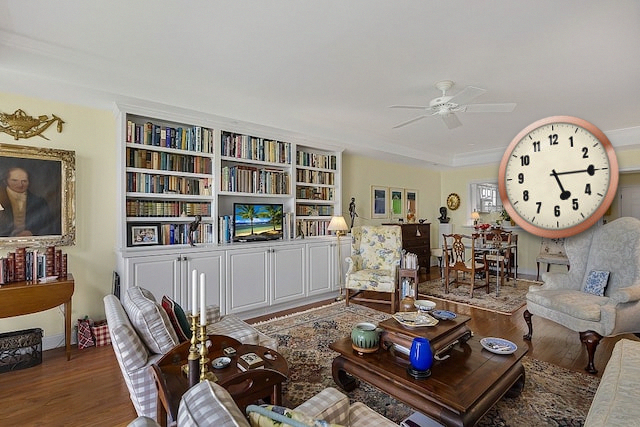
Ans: 5:15
